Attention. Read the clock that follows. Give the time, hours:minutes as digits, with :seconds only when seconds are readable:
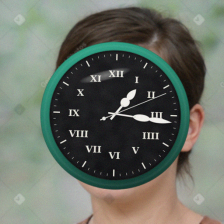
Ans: 1:16:11
